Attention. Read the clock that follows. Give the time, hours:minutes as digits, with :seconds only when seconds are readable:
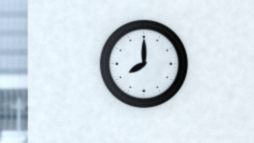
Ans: 8:00
